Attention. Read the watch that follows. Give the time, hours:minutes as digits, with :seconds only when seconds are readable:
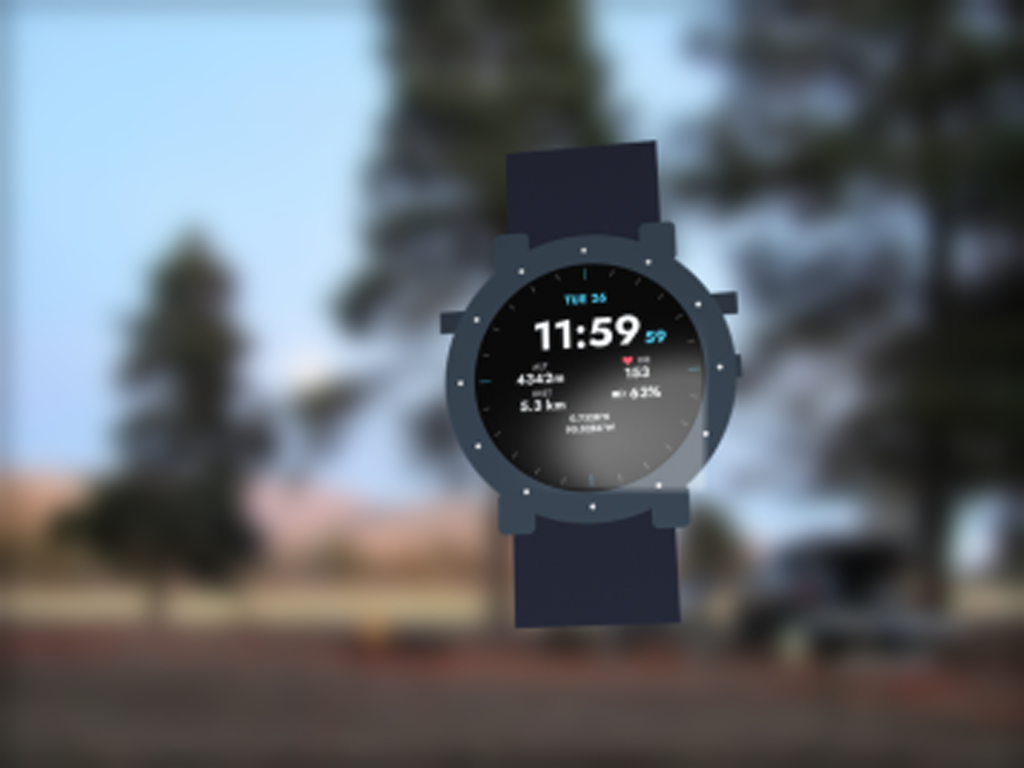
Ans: 11:59
